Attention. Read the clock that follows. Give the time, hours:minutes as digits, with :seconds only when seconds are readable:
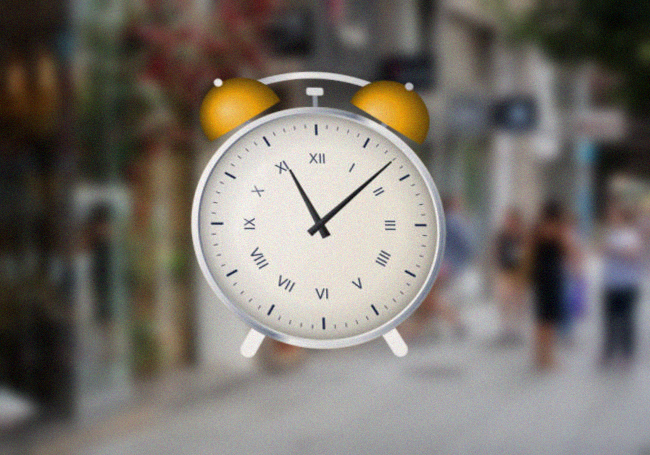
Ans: 11:08
